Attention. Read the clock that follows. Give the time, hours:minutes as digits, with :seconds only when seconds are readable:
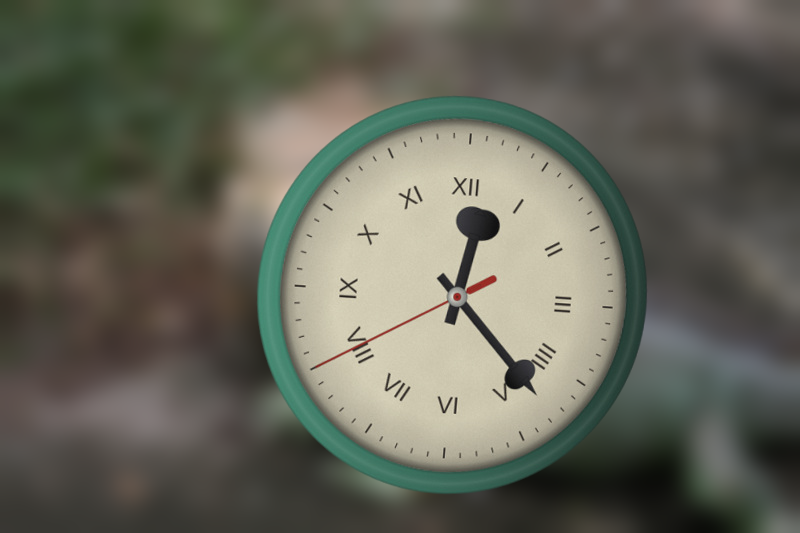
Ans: 12:22:40
